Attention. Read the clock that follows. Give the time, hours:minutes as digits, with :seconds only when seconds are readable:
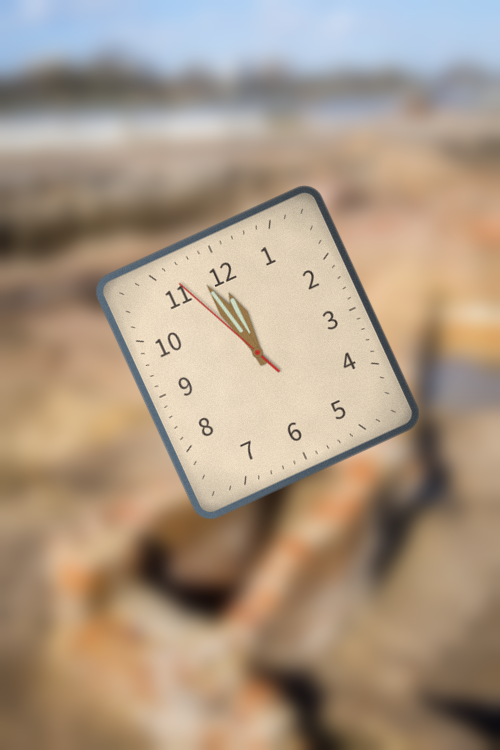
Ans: 11:57:56
